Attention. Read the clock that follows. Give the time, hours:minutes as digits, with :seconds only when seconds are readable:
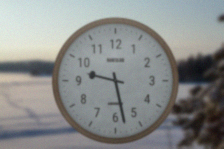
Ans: 9:28
